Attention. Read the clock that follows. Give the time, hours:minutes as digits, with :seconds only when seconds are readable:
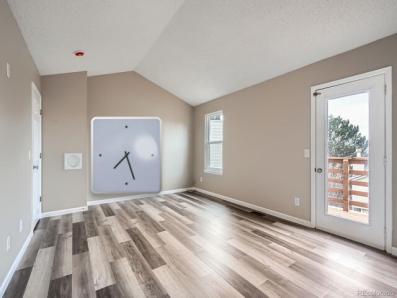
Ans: 7:27
